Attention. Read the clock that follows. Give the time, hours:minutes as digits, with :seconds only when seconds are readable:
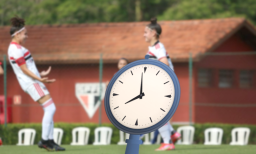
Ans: 7:59
